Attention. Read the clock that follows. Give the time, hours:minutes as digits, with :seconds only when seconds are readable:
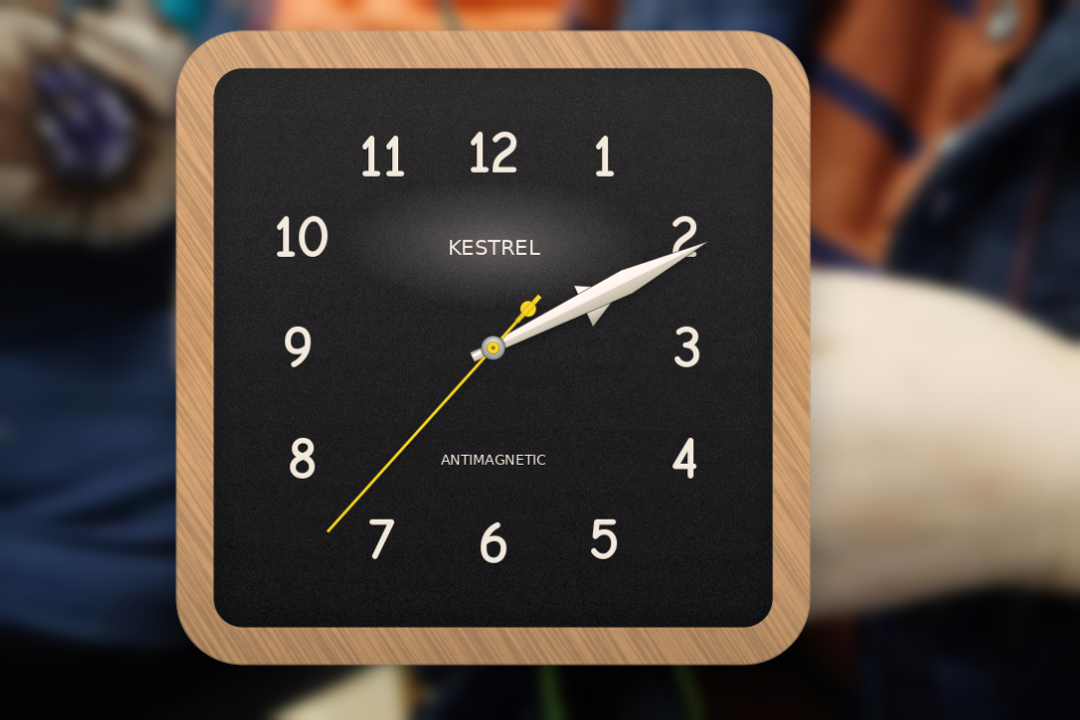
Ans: 2:10:37
